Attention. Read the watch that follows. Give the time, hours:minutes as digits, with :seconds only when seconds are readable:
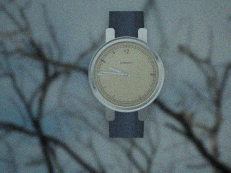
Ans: 9:46
